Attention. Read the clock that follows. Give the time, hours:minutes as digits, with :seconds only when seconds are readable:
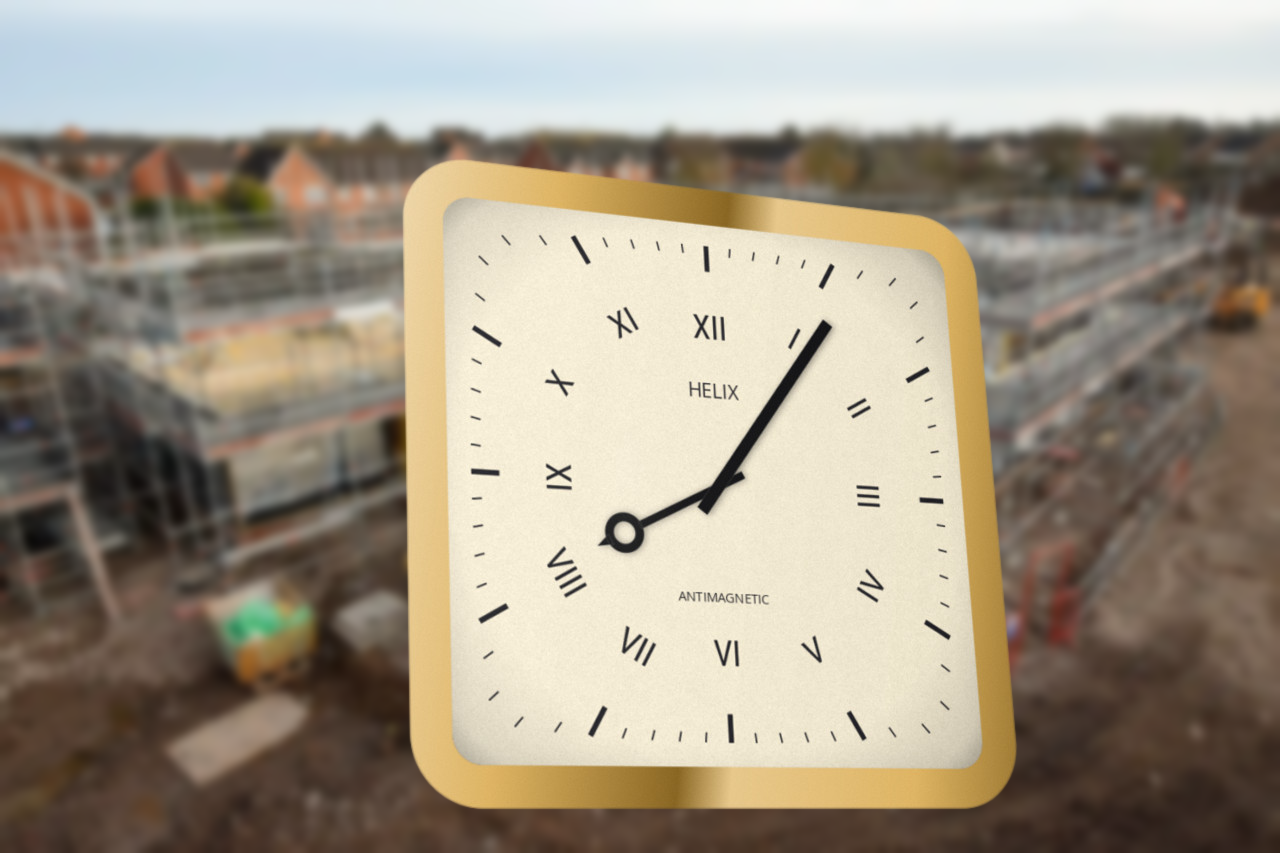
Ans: 8:06
